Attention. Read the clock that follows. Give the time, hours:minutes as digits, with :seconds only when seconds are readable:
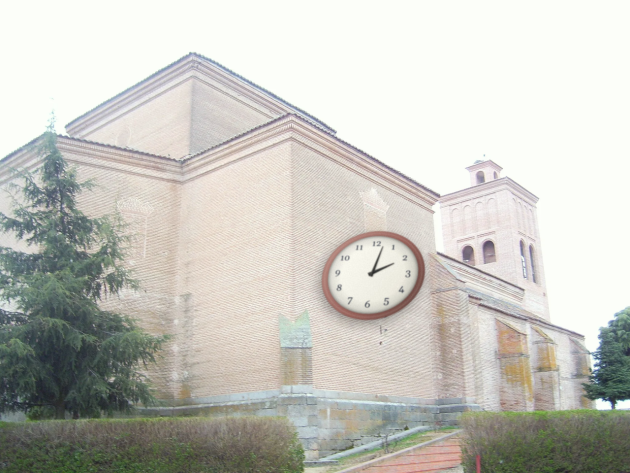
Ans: 2:02
